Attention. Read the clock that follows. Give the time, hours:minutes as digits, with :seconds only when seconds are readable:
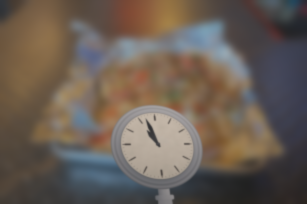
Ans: 10:57
